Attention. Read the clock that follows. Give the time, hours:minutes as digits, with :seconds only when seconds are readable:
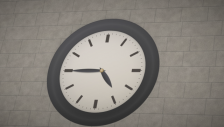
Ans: 4:45
